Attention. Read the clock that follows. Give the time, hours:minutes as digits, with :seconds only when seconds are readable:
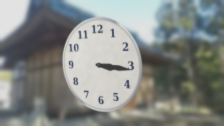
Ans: 3:16
